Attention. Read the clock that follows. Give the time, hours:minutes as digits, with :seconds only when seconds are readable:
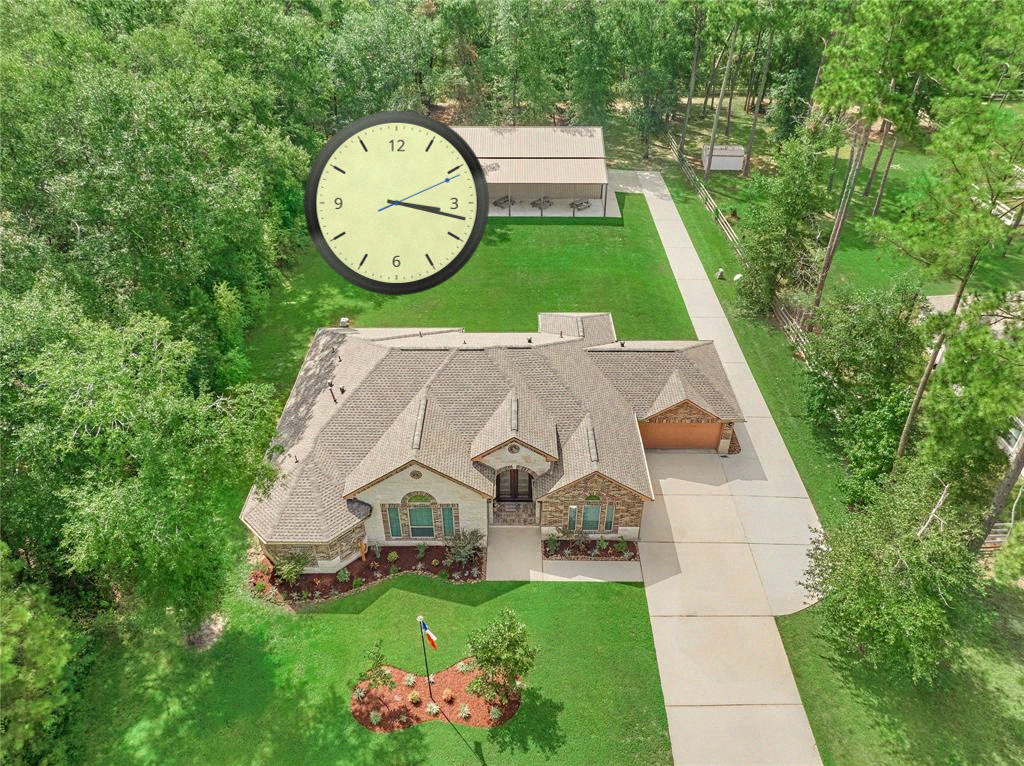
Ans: 3:17:11
